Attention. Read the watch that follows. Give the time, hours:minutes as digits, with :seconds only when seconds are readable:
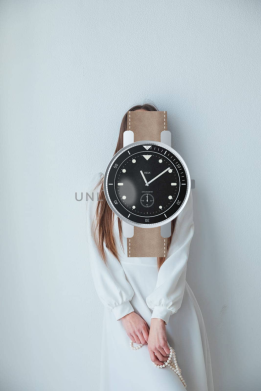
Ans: 11:09
